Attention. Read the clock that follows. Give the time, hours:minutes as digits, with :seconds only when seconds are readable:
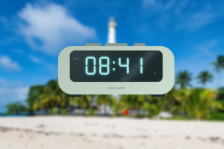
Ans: 8:41
